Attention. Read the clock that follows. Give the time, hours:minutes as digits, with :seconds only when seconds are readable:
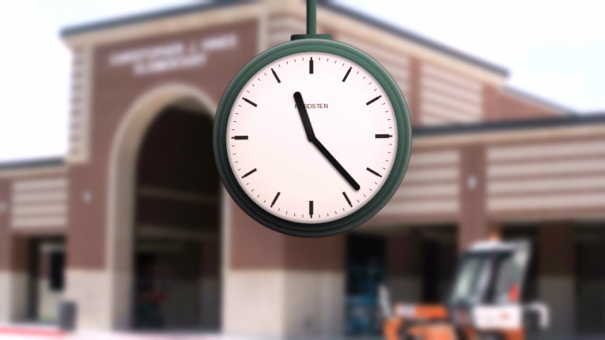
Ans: 11:23
